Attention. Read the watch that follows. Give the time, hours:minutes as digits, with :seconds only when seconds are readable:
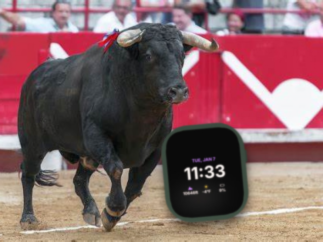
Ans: 11:33
